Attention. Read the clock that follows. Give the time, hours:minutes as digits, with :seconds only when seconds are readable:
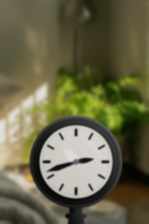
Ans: 2:42
